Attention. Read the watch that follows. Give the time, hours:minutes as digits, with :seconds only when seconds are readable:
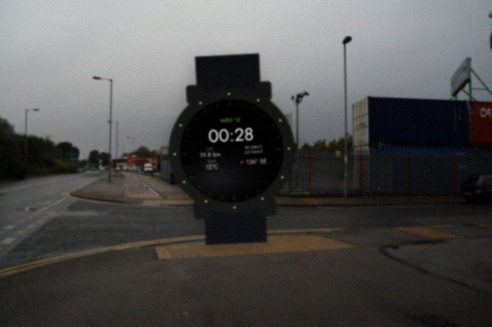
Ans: 0:28
